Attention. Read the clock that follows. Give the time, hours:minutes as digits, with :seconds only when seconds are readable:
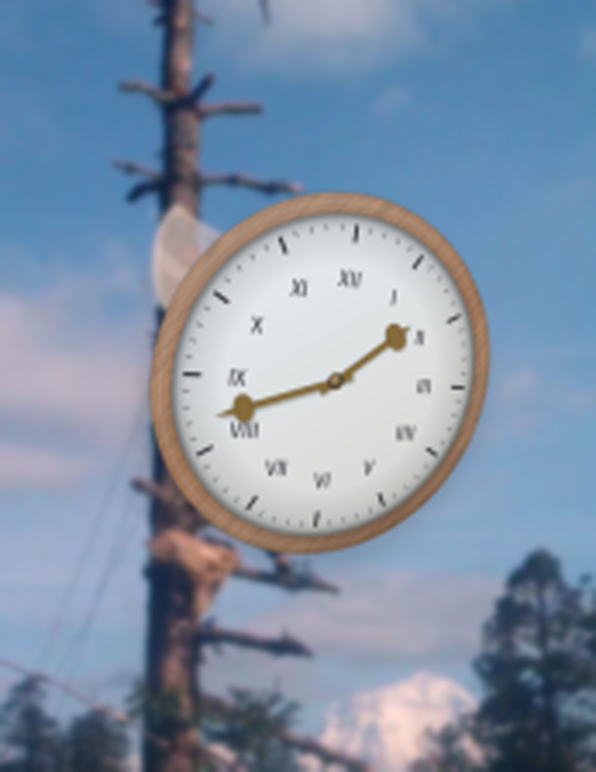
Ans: 1:42
